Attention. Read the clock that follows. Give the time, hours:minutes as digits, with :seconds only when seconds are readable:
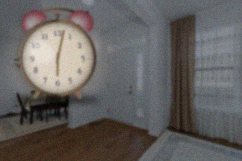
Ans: 6:02
